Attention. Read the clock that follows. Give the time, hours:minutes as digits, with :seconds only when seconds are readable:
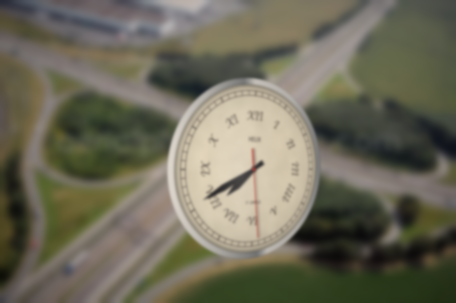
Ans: 7:40:29
